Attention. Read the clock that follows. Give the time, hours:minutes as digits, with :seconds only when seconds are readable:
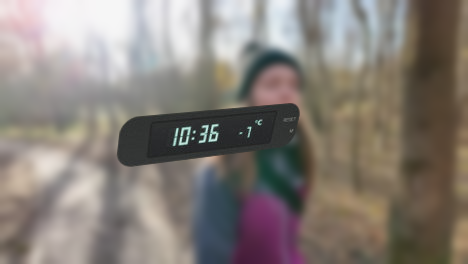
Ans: 10:36
